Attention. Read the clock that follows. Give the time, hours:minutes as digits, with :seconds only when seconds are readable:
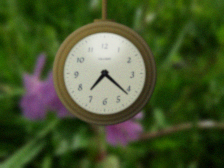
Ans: 7:22
